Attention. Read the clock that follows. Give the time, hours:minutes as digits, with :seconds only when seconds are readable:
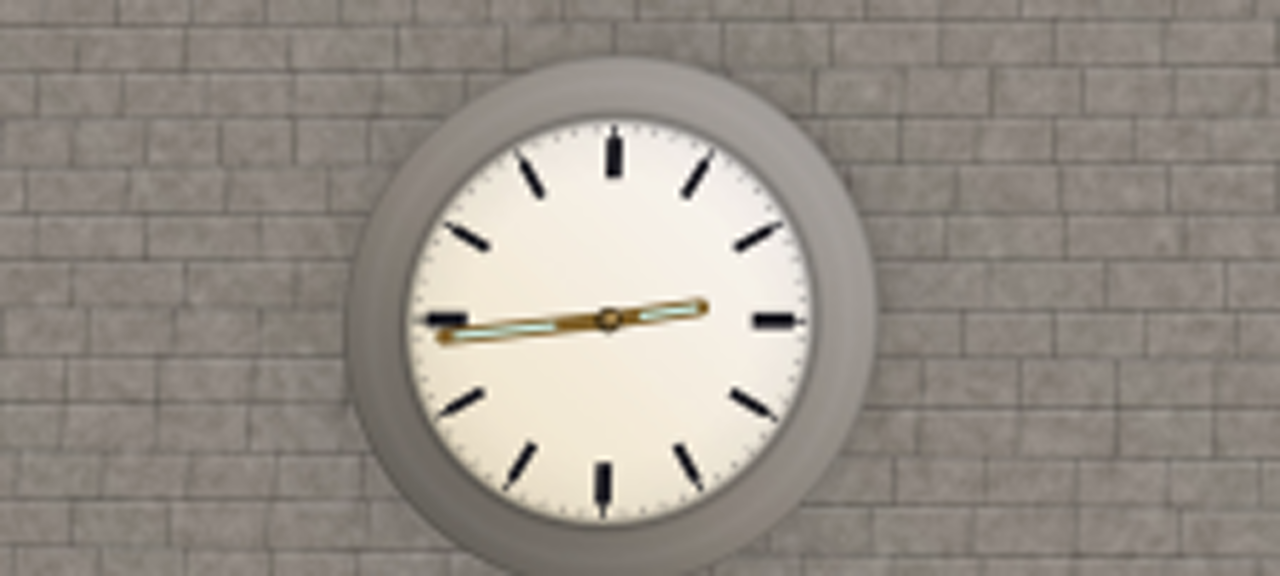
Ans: 2:44
